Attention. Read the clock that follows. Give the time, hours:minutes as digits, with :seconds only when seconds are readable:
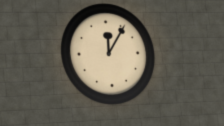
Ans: 12:06
